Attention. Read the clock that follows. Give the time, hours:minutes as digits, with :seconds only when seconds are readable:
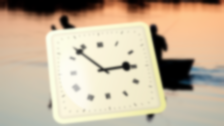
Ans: 2:53
